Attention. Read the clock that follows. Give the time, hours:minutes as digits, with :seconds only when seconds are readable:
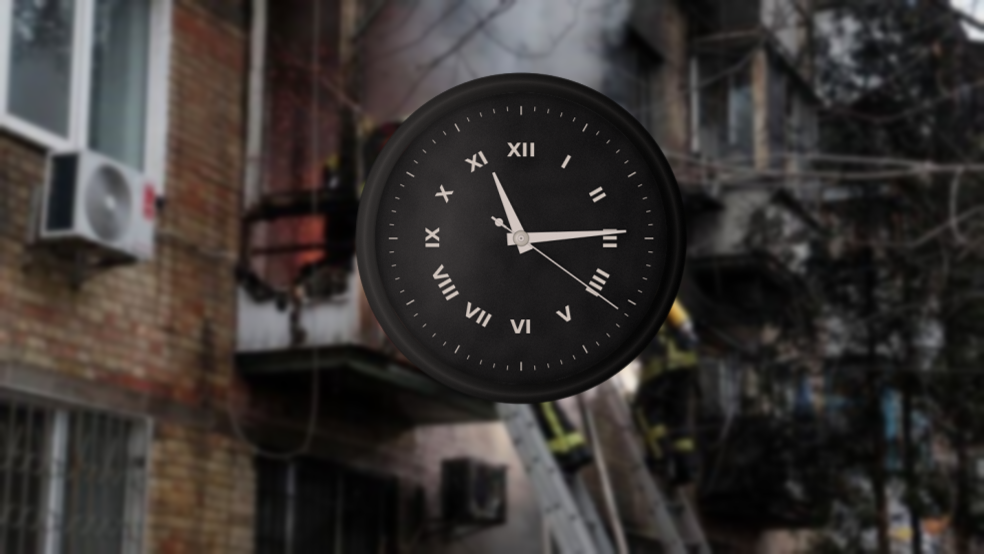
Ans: 11:14:21
